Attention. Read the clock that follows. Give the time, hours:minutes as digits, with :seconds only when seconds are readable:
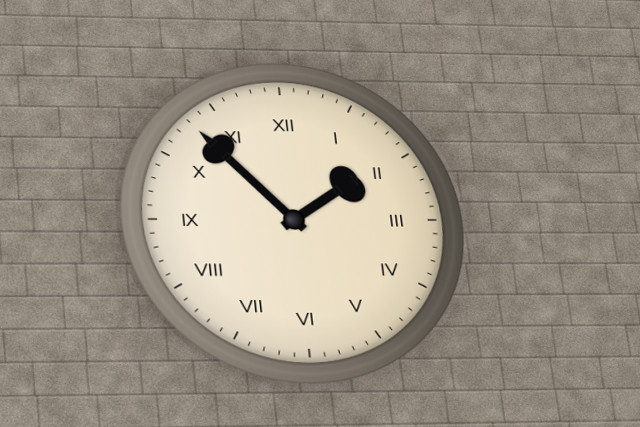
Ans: 1:53
